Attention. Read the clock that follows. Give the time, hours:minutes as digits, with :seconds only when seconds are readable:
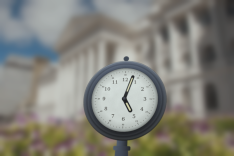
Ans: 5:03
